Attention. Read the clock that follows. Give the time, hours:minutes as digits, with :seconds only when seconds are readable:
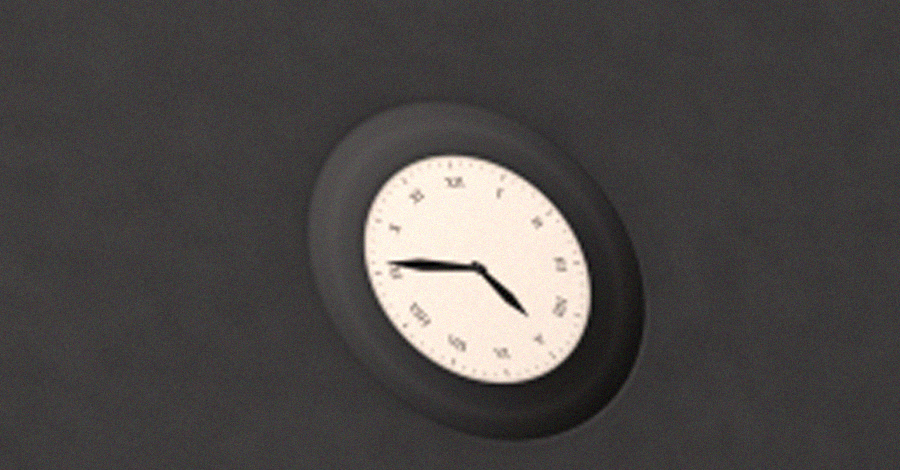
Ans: 4:46
